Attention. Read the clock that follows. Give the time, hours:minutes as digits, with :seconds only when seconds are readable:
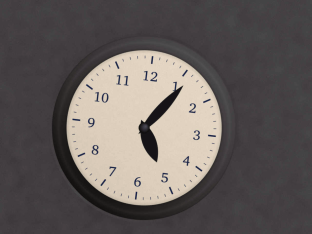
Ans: 5:06
